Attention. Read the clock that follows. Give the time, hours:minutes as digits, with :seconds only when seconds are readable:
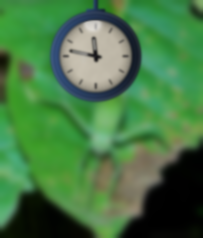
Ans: 11:47
